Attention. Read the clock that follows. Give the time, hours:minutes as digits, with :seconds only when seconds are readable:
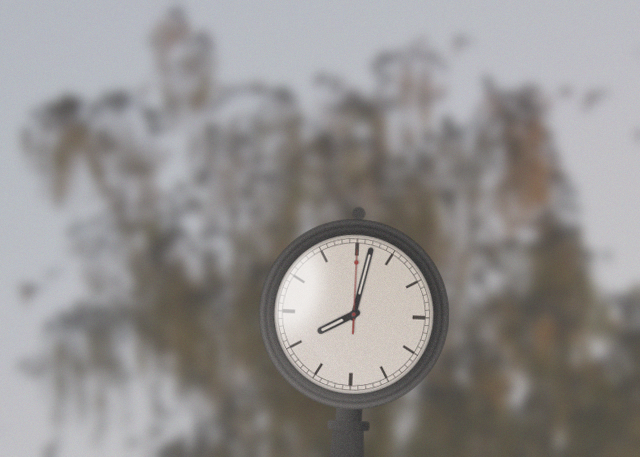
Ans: 8:02:00
